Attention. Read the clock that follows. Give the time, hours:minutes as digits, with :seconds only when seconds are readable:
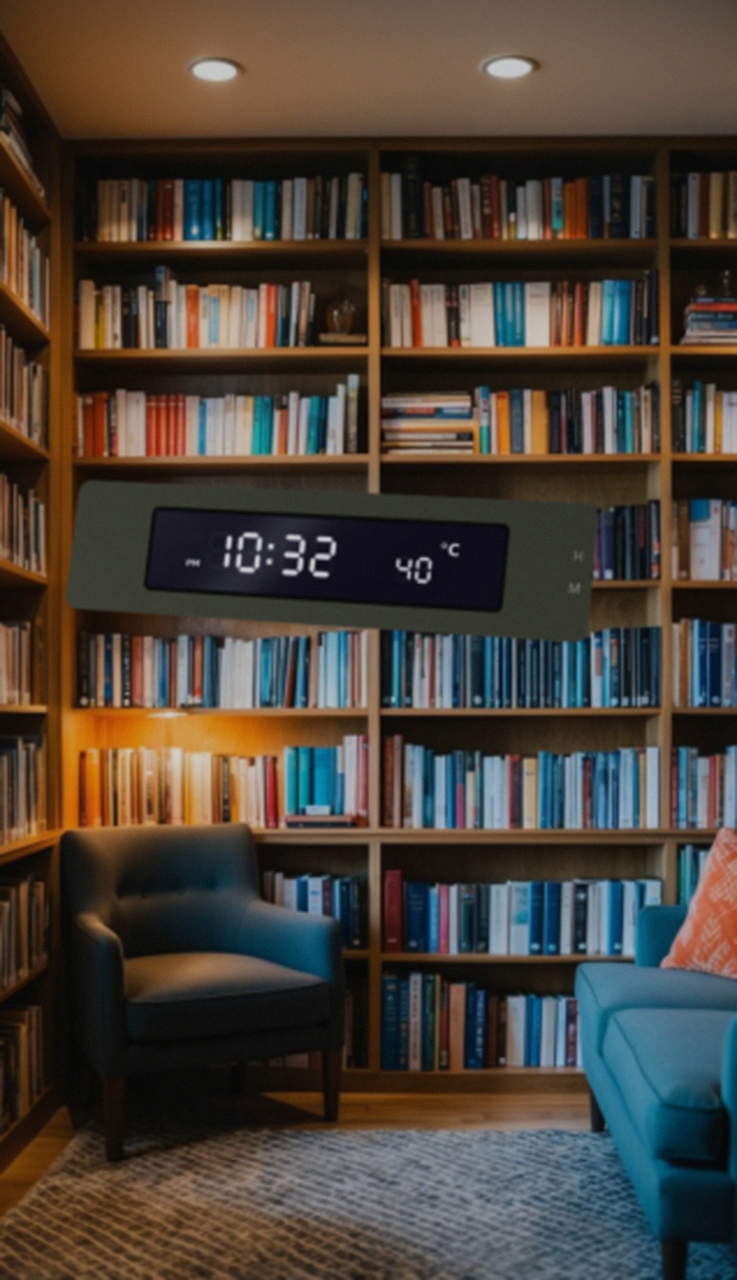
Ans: 10:32
